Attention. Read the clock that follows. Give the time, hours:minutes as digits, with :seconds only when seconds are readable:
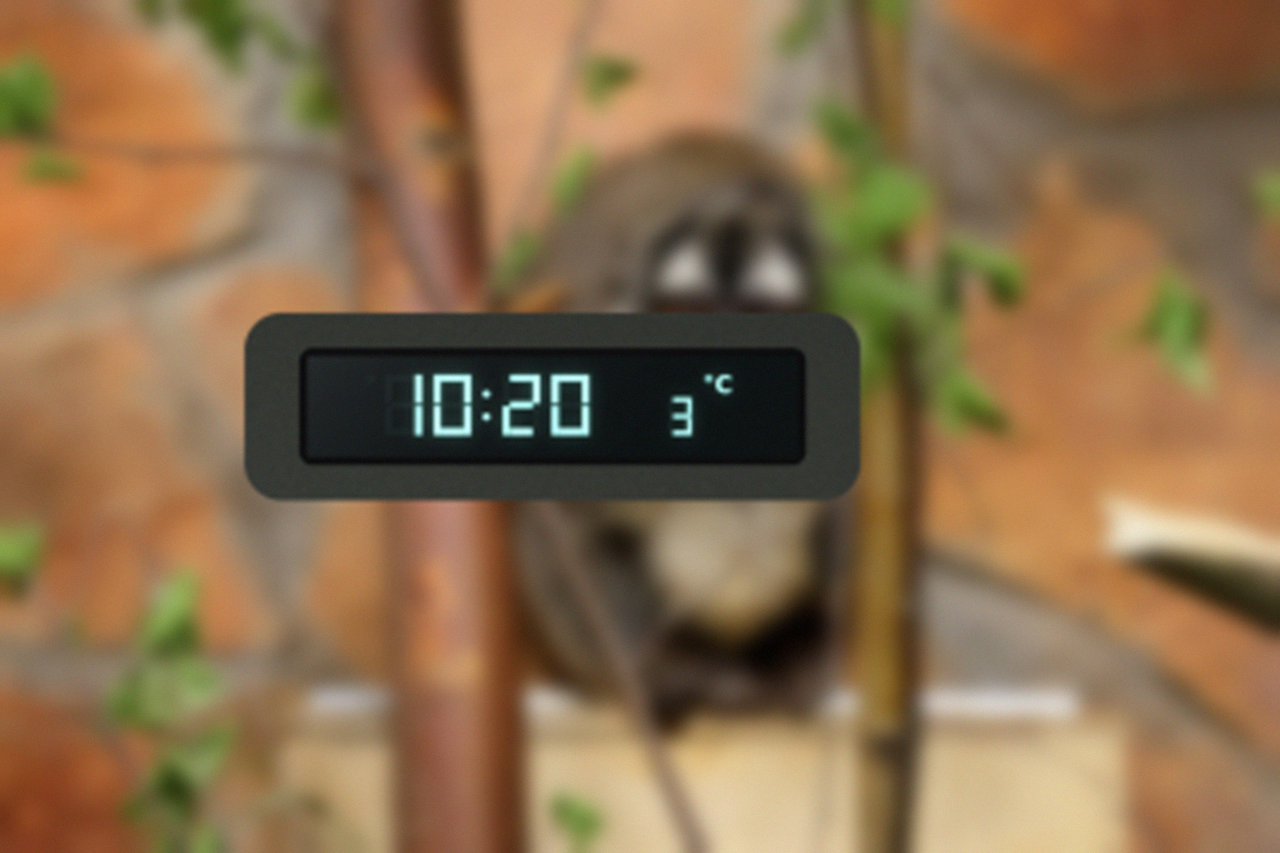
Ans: 10:20
